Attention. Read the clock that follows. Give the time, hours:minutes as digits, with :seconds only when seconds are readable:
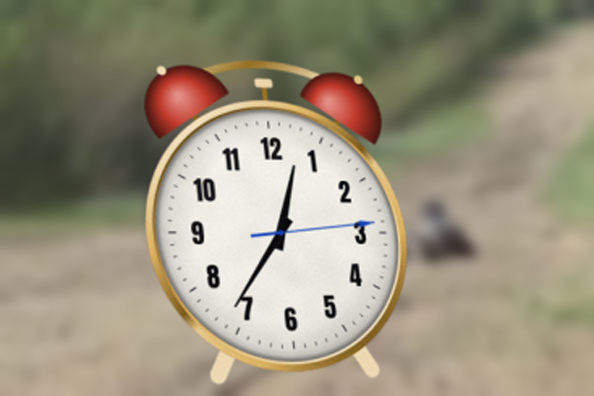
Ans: 12:36:14
